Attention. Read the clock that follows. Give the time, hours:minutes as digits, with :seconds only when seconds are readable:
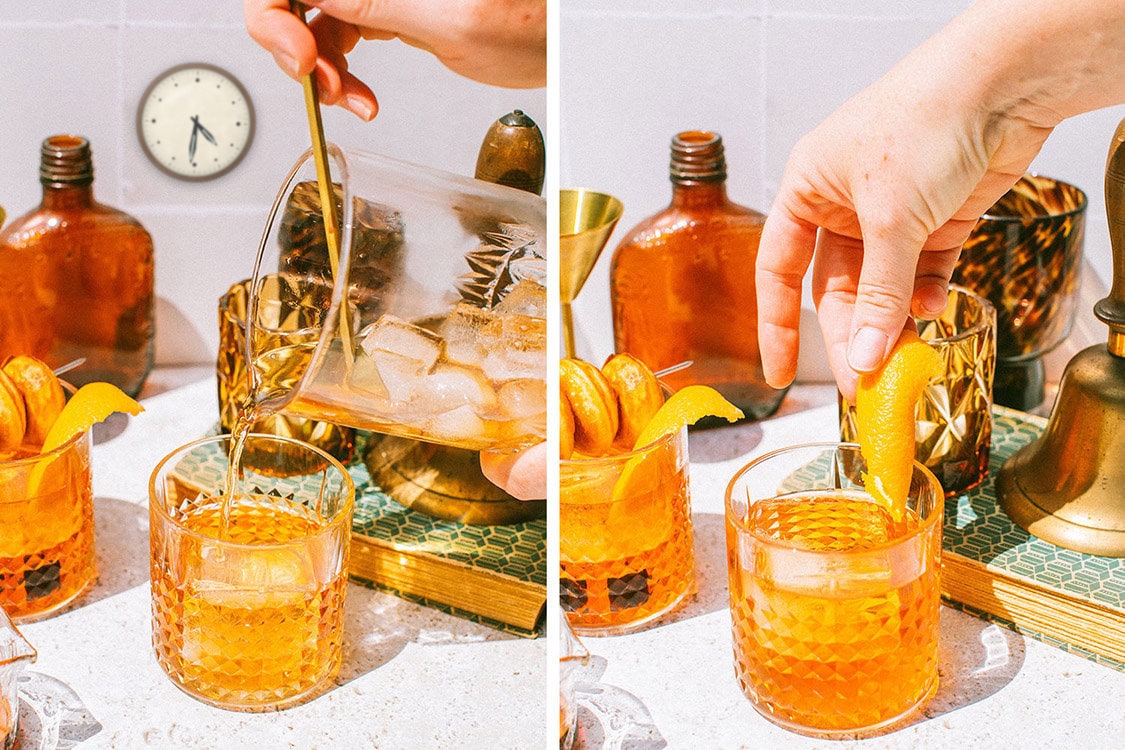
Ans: 4:31
